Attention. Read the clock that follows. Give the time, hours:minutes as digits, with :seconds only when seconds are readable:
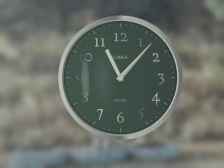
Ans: 11:07
